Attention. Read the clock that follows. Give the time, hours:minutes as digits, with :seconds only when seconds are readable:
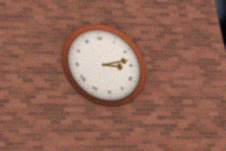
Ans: 3:13
